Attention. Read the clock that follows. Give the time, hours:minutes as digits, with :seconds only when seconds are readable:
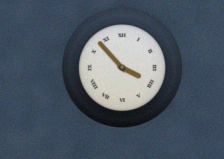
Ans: 3:53
